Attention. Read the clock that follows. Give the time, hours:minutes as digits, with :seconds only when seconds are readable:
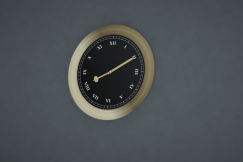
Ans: 8:10
